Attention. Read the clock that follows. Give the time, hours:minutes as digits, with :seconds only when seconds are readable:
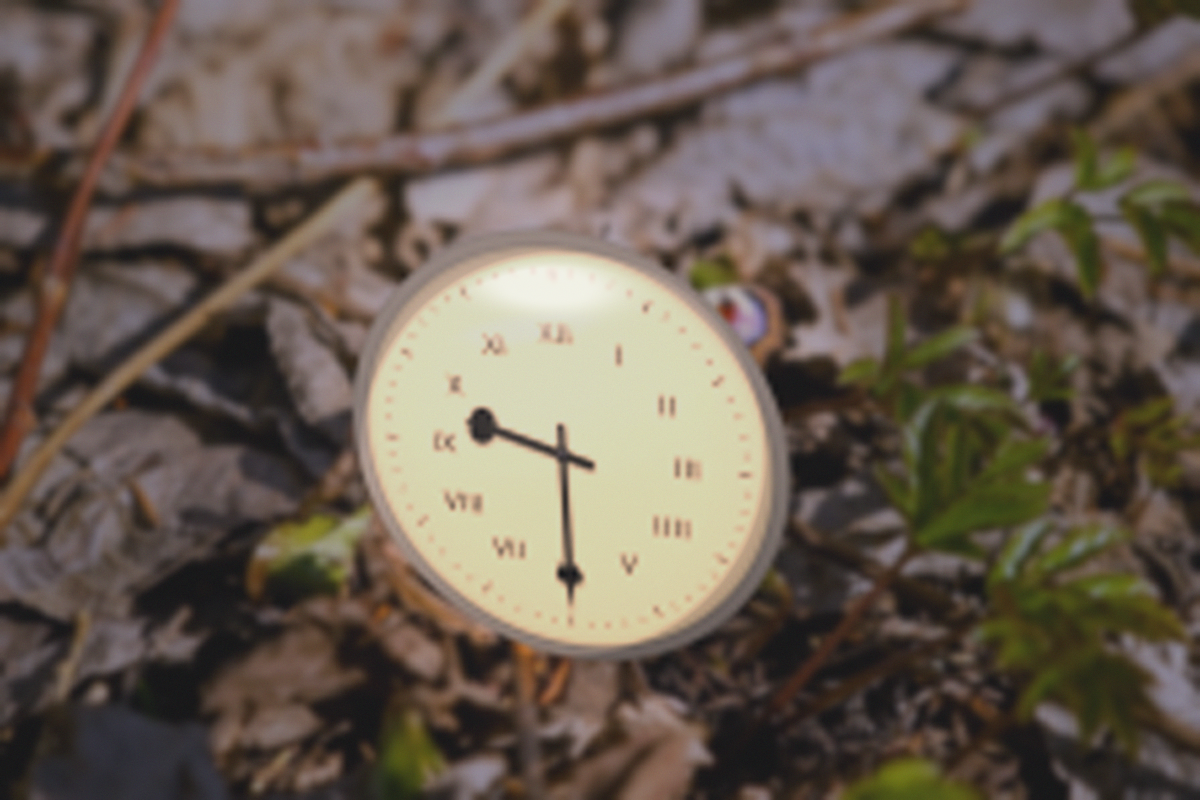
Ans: 9:30
